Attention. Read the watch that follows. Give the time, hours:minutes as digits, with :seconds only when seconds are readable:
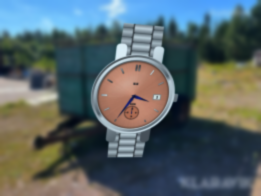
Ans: 3:35
